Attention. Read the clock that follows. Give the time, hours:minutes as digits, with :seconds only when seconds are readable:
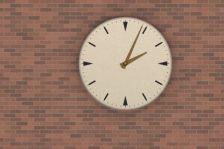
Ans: 2:04
